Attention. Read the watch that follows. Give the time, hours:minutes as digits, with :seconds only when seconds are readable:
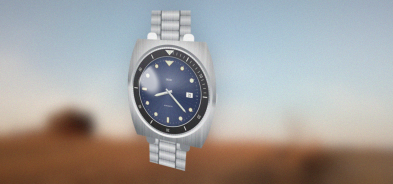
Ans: 8:22
